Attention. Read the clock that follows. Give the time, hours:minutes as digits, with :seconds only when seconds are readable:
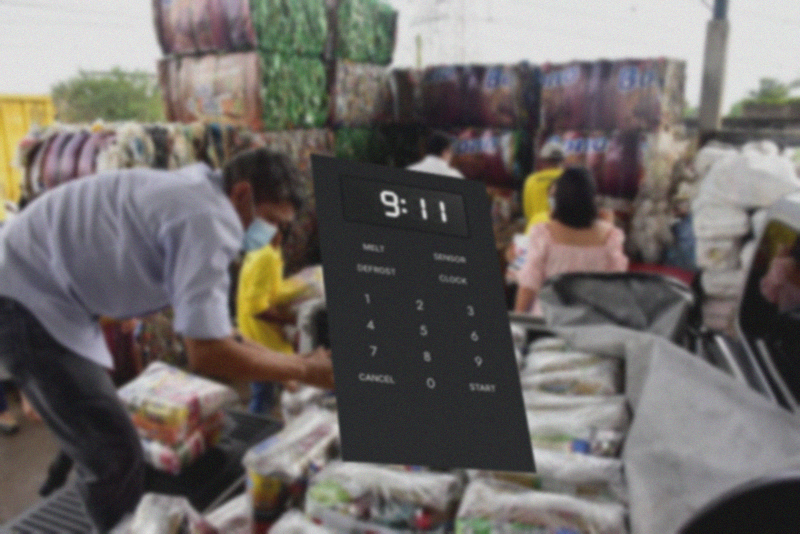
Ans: 9:11
